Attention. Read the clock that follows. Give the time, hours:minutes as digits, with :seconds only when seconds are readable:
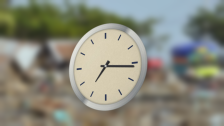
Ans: 7:16
